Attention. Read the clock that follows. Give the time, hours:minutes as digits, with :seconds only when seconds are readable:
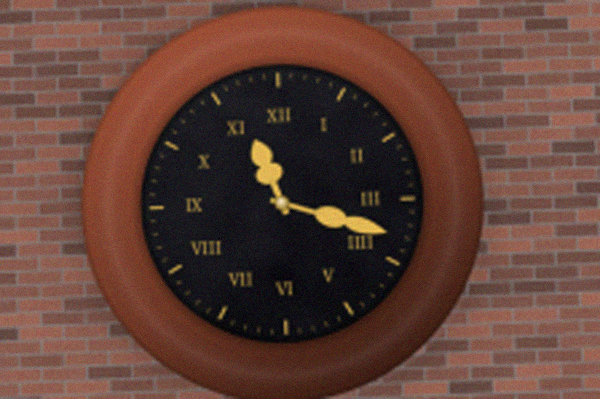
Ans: 11:18
